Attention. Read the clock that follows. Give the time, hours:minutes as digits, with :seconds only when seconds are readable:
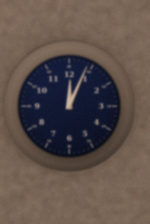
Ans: 12:04
